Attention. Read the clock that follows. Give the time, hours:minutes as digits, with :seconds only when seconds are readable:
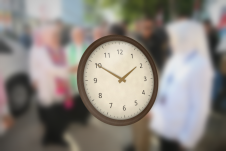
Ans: 1:50
